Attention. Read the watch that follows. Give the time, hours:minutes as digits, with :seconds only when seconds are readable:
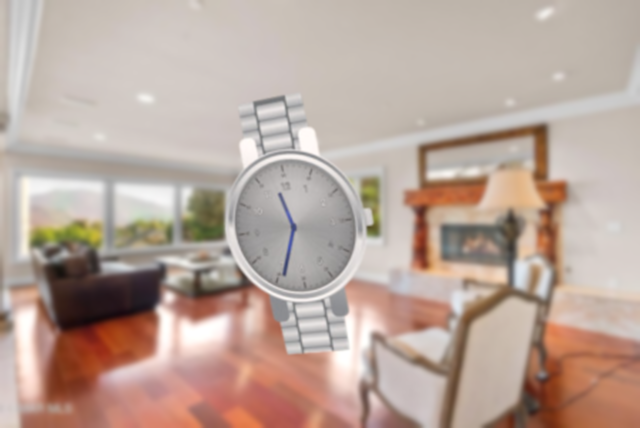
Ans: 11:34
